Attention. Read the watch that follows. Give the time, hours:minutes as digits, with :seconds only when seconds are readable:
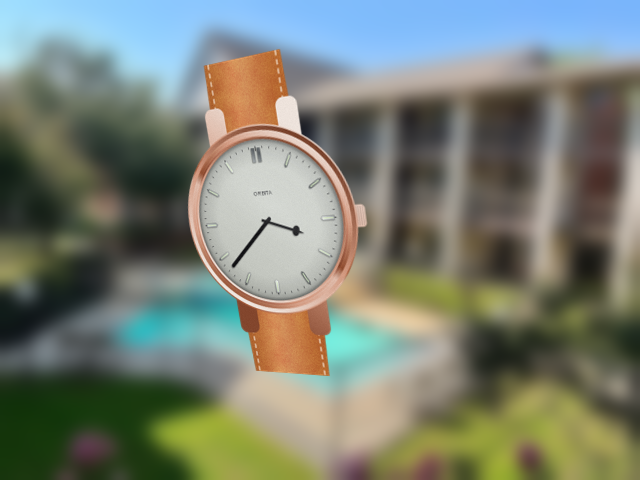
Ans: 3:38
